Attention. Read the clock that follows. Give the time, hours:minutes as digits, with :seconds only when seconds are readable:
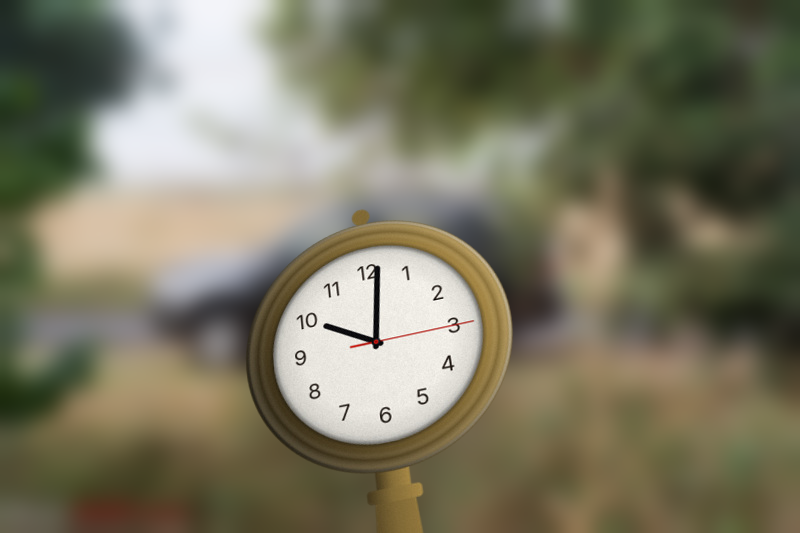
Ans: 10:01:15
